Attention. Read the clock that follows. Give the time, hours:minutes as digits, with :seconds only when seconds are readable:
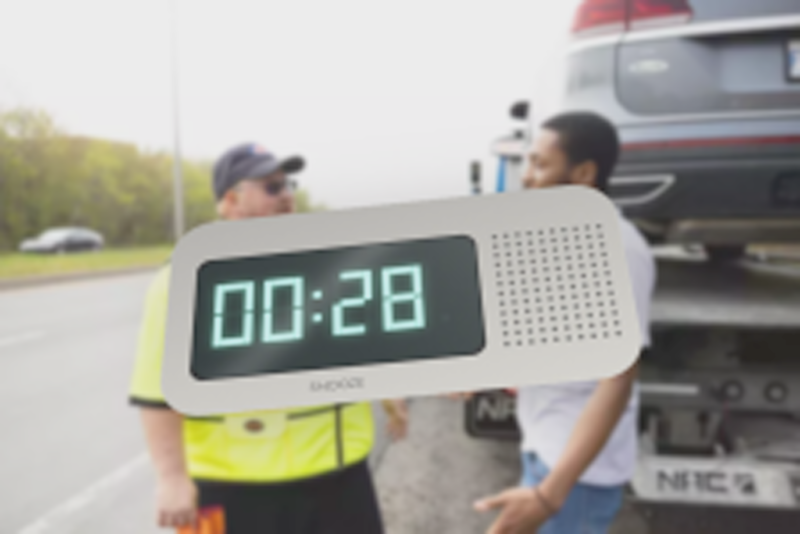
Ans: 0:28
